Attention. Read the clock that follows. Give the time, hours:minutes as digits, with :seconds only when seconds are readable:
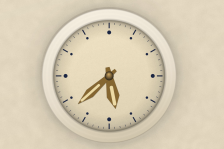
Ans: 5:38
